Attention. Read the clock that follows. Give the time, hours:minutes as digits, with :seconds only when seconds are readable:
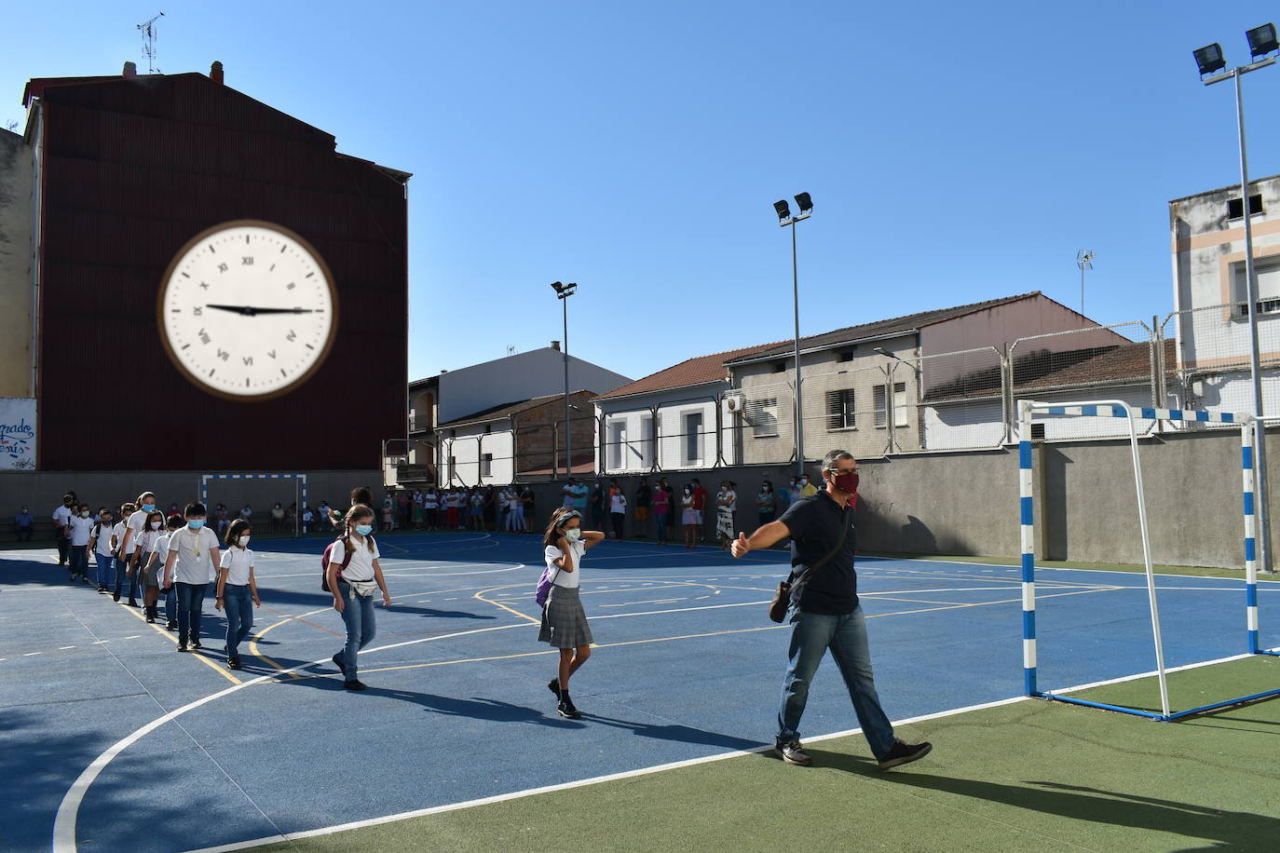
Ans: 9:15
